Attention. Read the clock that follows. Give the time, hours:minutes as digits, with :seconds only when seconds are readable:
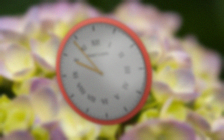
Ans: 9:54
